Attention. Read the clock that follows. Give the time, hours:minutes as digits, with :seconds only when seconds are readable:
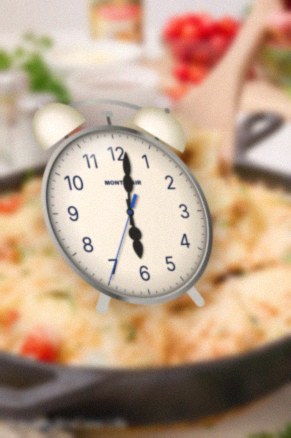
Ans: 6:01:35
